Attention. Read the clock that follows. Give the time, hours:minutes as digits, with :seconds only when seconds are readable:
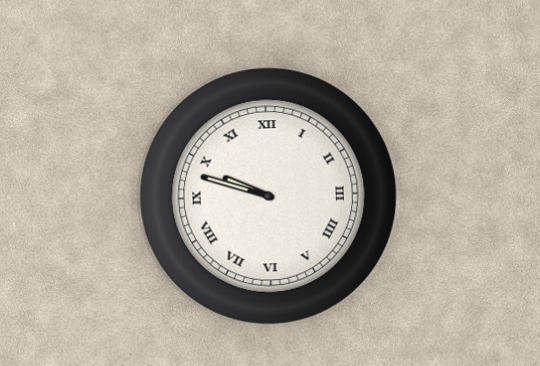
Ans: 9:48
